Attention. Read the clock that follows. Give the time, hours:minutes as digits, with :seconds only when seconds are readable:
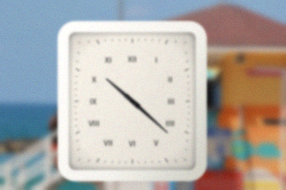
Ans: 10:22
